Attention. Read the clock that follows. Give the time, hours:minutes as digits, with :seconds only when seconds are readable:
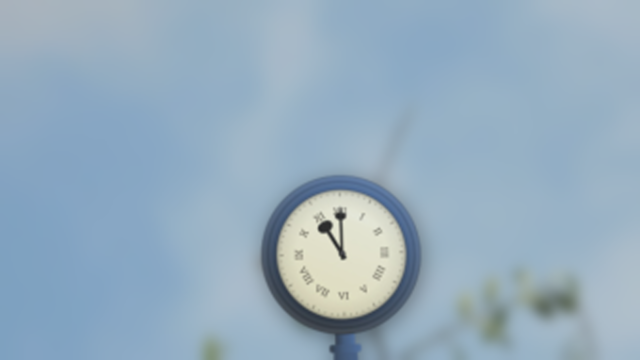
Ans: 11:00
